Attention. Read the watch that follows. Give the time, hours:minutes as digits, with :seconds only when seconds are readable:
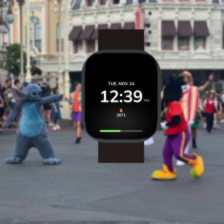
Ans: 12:39
